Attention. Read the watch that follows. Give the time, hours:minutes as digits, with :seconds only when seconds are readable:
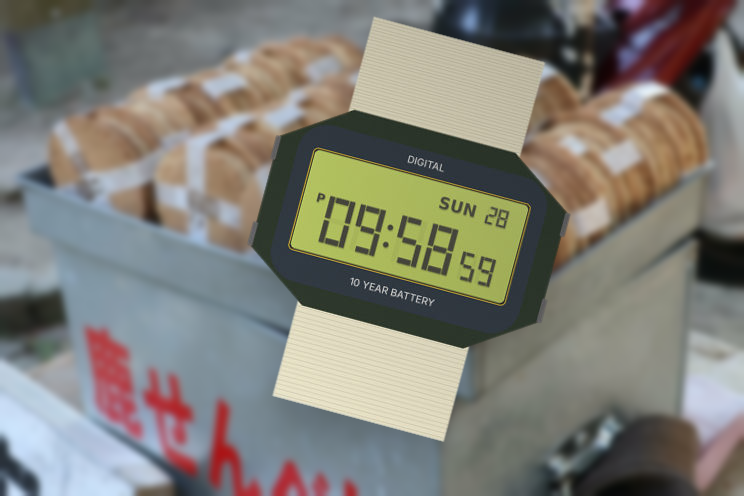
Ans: 9:58:59
